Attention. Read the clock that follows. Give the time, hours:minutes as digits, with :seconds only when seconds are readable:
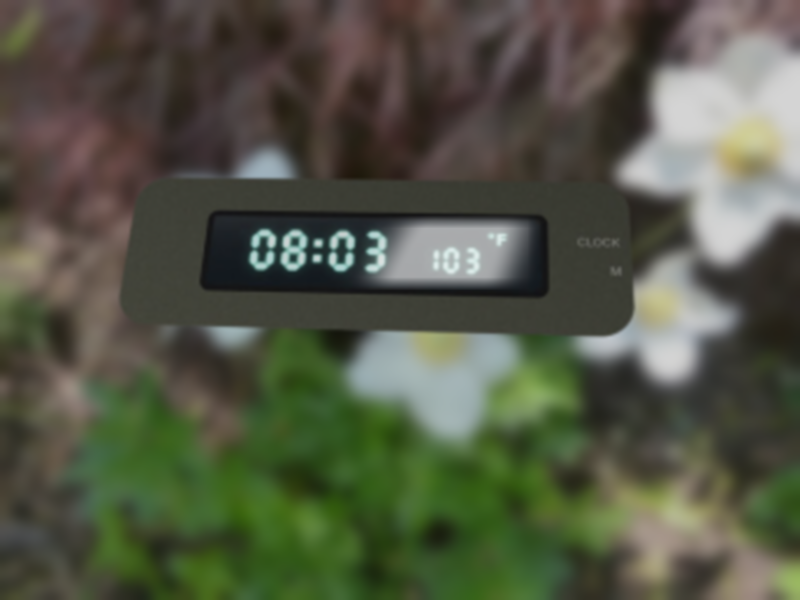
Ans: 8:03
